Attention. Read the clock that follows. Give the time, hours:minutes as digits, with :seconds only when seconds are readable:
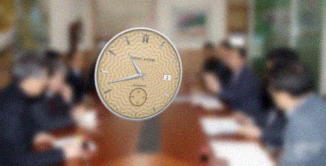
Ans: 10:42
